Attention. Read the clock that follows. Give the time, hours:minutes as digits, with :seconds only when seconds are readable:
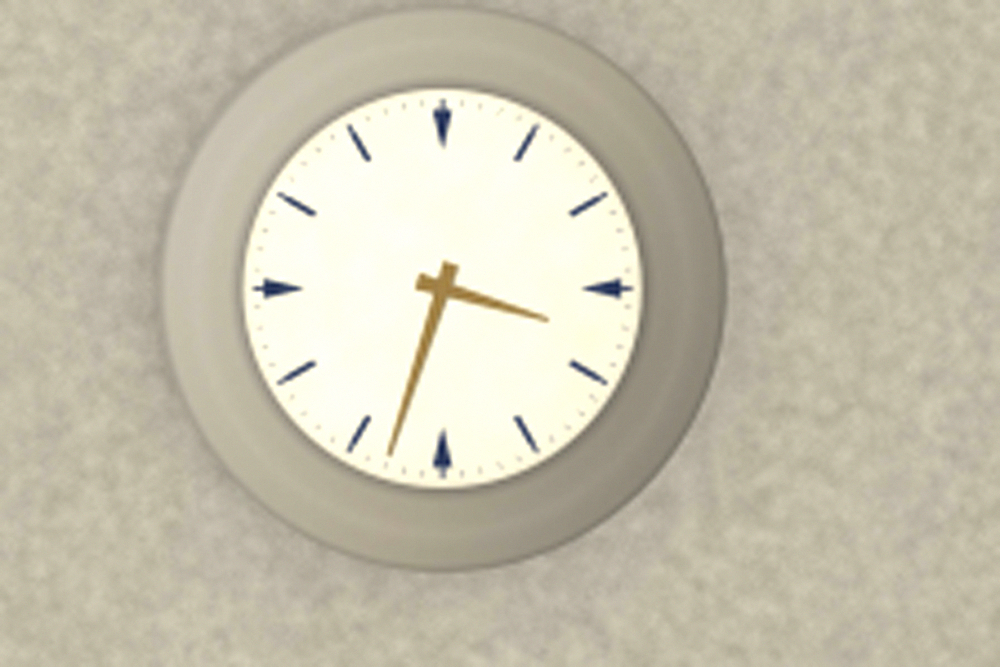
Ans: 3:33
